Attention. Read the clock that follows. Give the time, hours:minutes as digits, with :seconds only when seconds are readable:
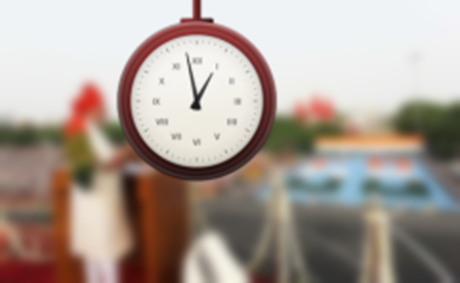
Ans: 12:58
